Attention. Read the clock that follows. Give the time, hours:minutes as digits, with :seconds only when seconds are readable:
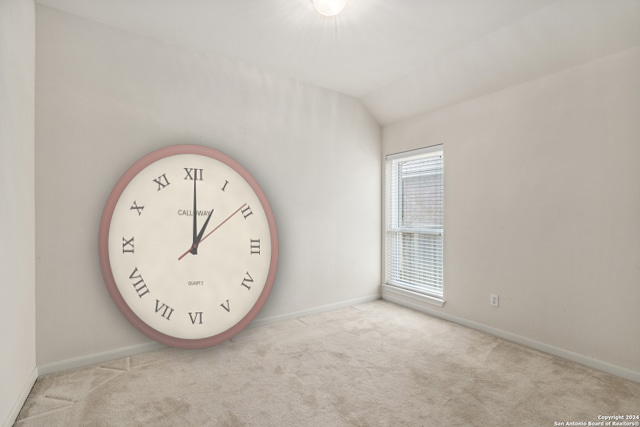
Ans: 1:00:09
